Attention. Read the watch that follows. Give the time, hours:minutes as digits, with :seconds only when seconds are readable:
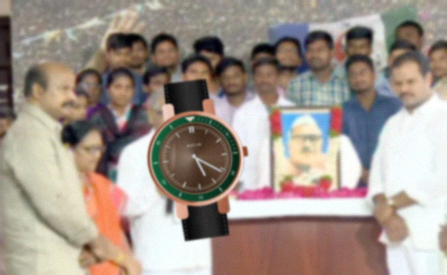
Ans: 5:21
